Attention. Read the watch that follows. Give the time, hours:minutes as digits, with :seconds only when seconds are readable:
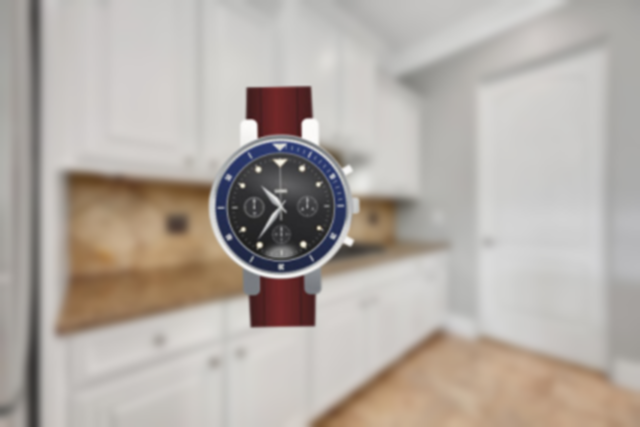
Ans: 10:36
